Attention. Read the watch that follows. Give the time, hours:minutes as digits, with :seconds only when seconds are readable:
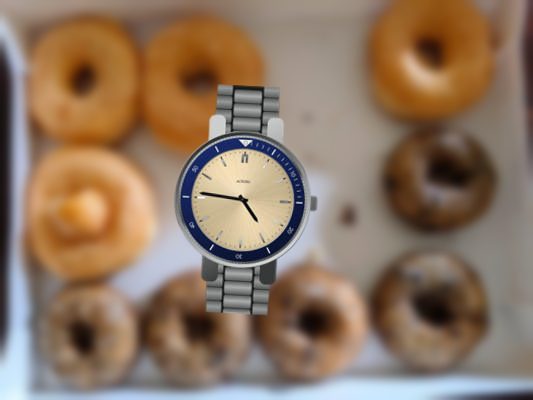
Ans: 4:46
